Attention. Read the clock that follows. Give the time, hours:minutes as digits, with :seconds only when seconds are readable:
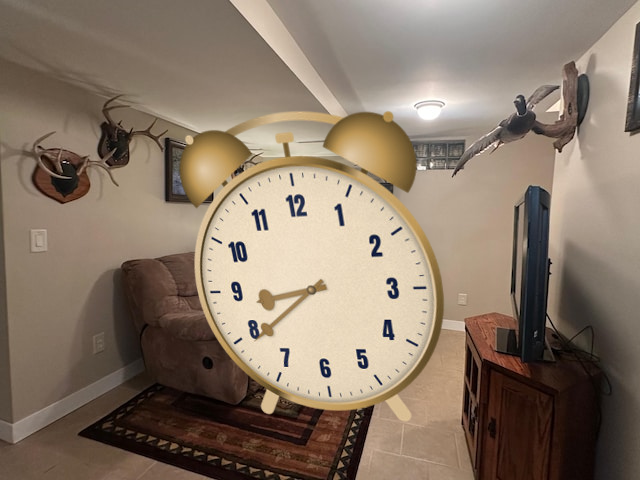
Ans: 8:39
